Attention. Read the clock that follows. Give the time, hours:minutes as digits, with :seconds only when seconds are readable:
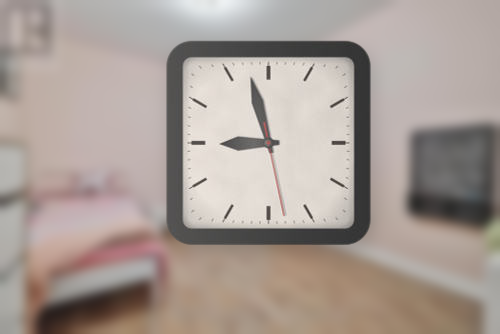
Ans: 8:57:28
